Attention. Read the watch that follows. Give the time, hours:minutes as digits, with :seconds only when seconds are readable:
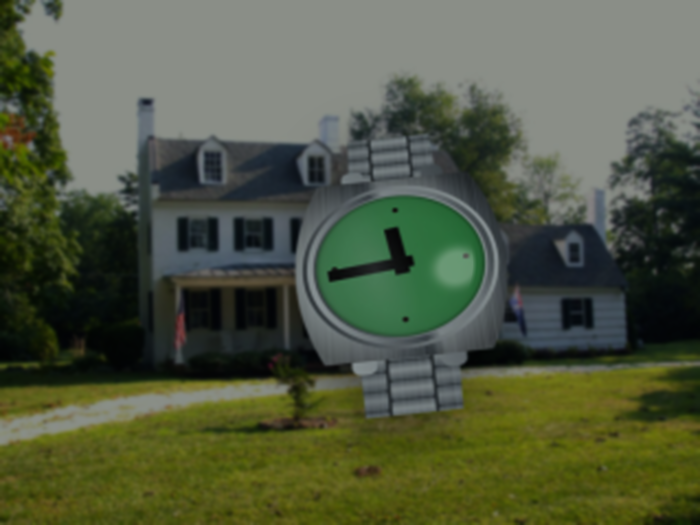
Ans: 11:44
